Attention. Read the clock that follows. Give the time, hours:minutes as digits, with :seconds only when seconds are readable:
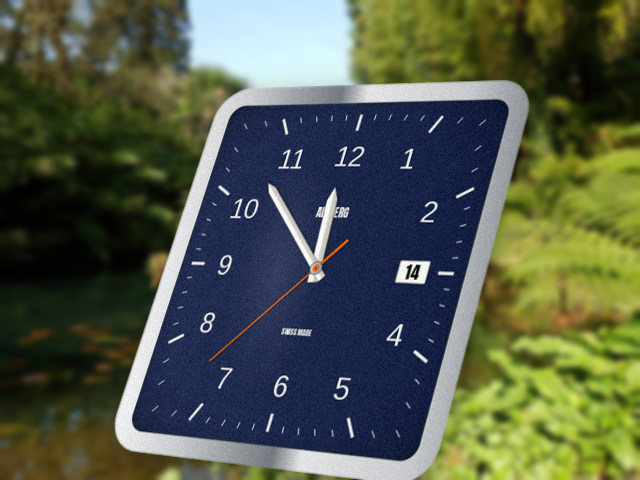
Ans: 11:52:37
